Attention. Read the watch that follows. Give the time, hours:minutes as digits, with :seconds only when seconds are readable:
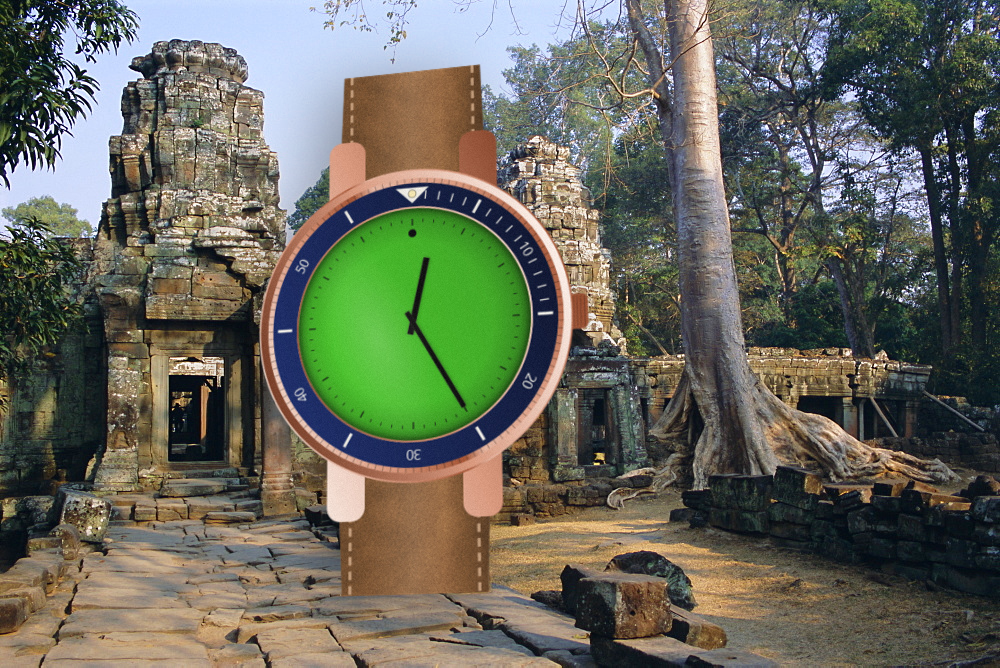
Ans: 12:25
